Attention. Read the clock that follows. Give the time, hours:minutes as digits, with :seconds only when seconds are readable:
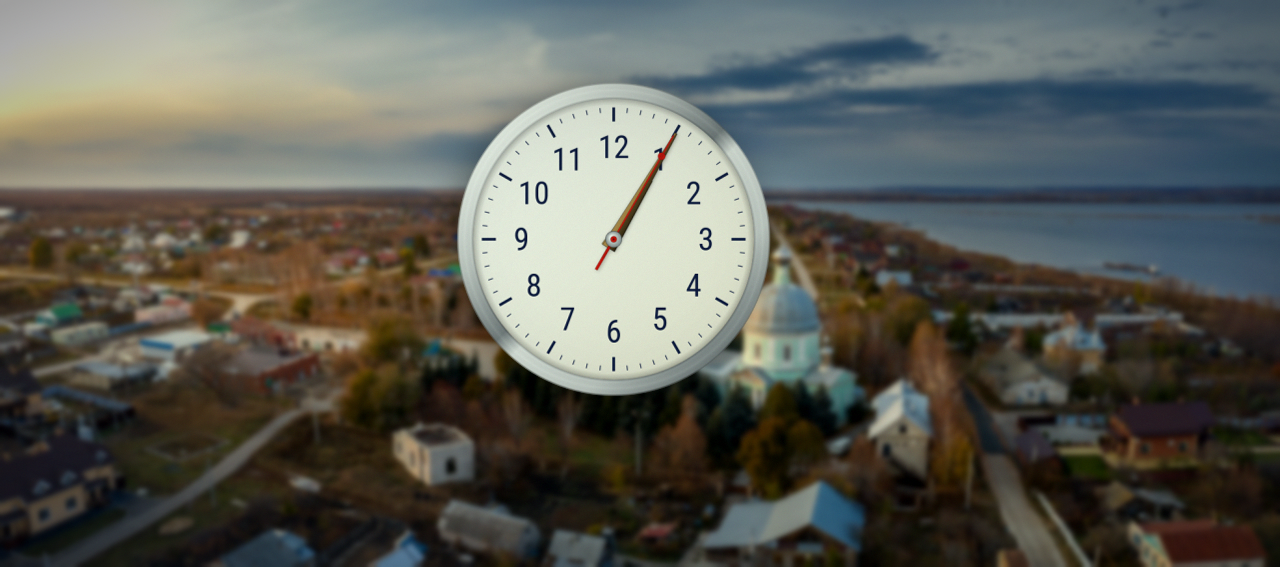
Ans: 1:05:05
